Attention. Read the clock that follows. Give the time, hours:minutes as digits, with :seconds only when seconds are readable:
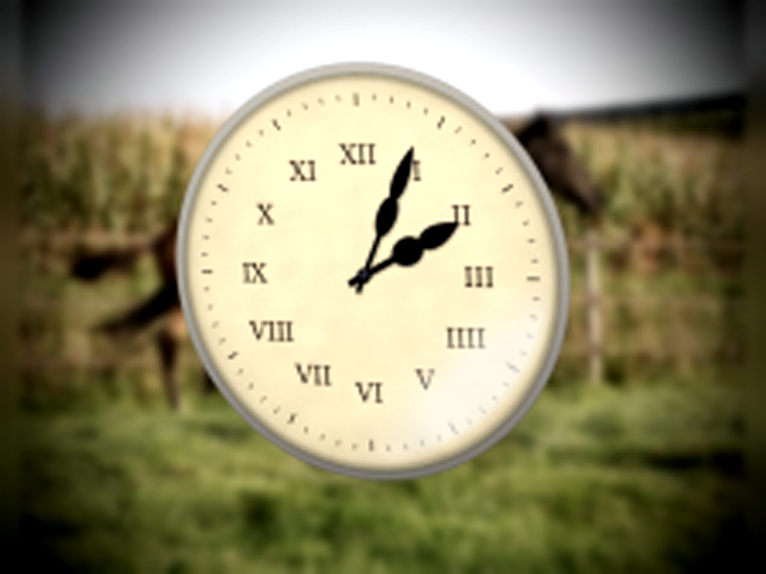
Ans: 2:04
